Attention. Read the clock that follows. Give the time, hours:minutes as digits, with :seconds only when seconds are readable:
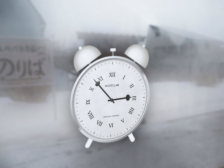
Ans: 2:53
